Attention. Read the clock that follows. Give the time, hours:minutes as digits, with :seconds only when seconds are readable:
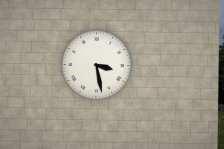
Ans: 3:28
